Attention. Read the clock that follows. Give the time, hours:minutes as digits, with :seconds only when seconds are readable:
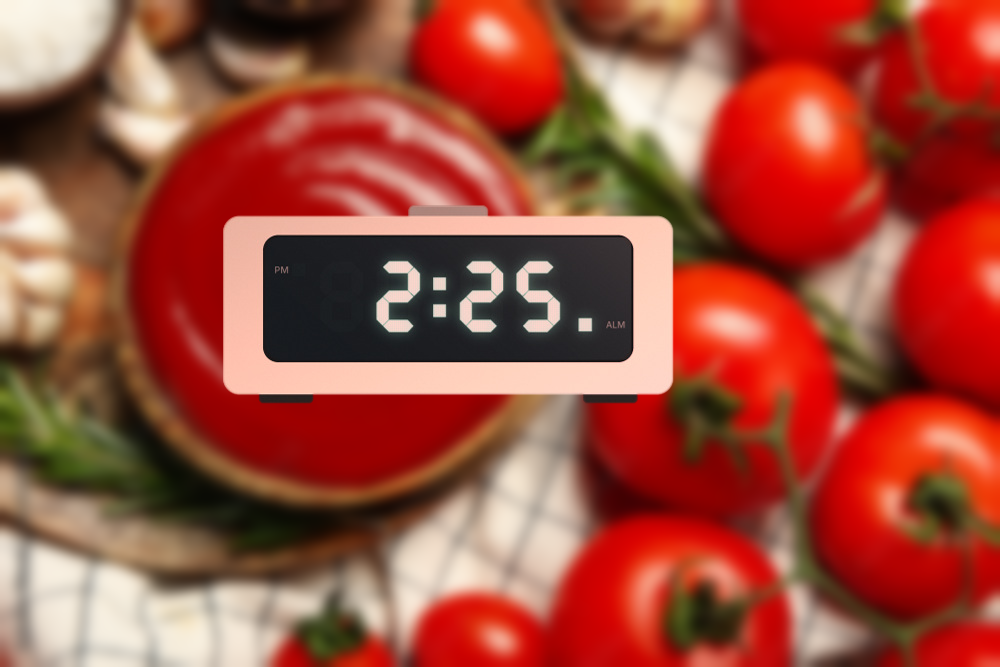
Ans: 2:25
